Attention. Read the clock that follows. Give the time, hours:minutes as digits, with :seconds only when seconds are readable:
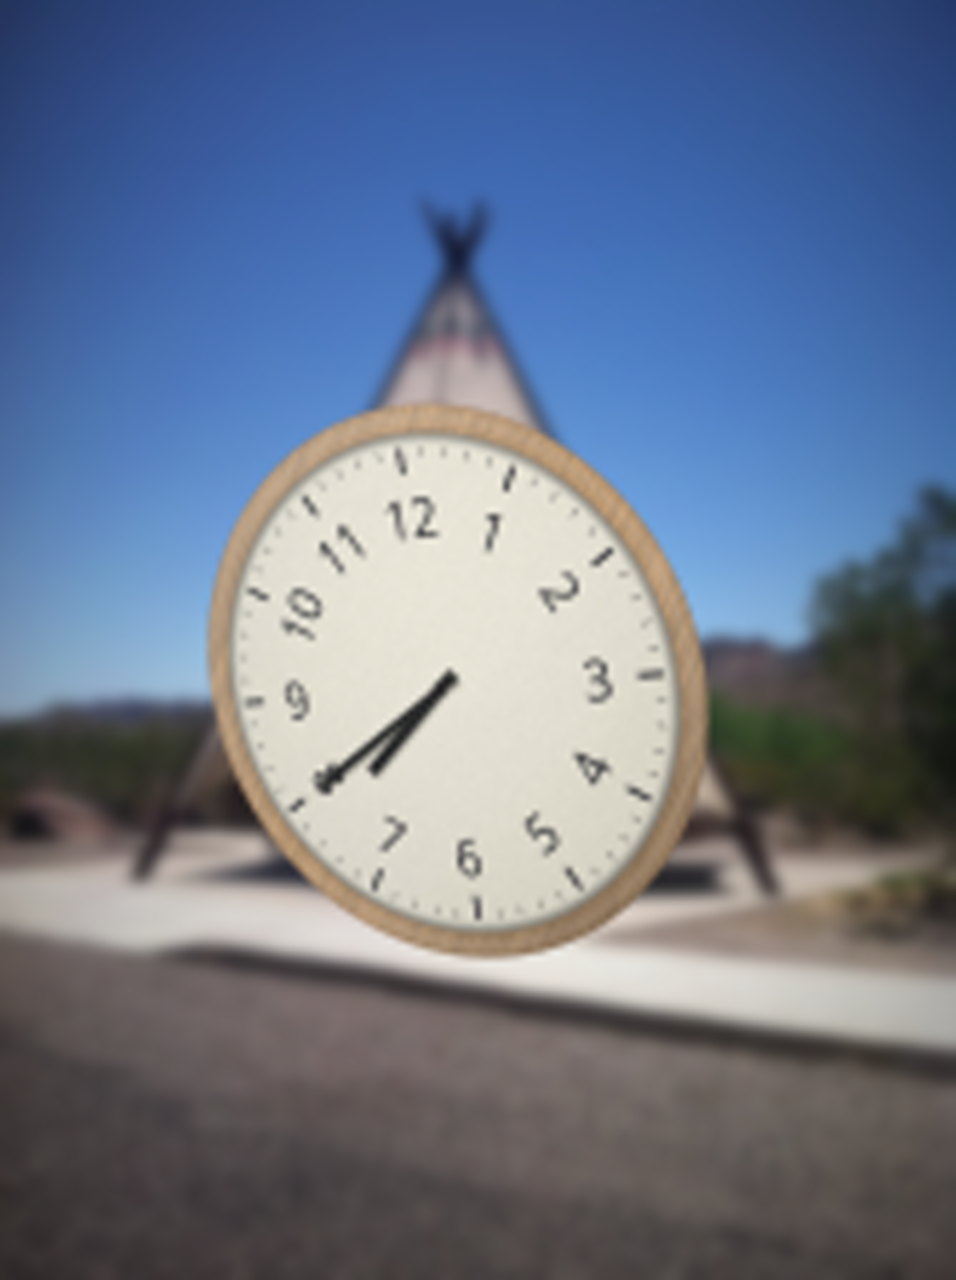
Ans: 7:40
